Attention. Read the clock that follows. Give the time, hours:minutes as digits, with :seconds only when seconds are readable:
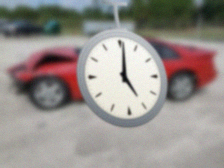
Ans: 5:01
